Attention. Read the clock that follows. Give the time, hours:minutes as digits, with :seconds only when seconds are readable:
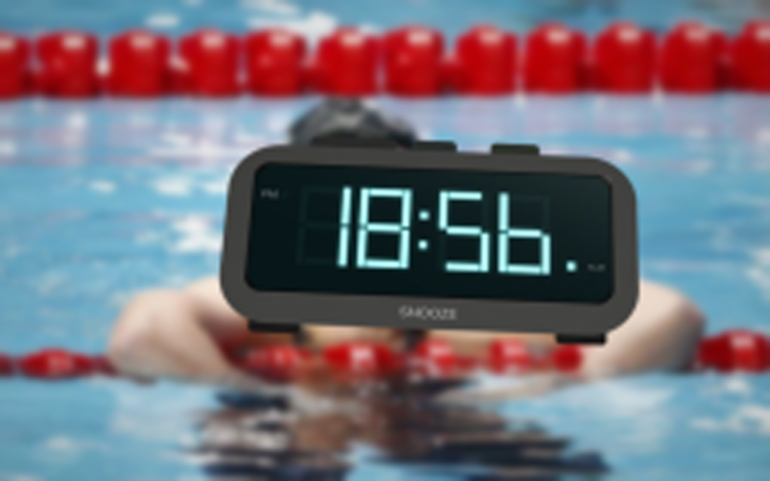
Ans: 18:56
